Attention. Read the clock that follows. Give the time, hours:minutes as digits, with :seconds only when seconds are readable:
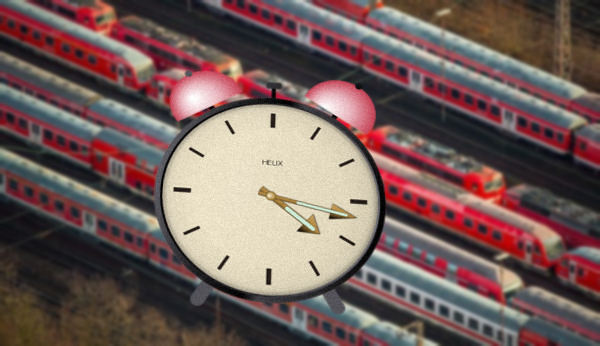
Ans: 4:17
